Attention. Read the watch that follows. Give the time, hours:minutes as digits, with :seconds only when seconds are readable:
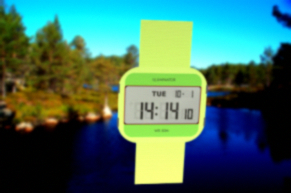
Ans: 14:14:10
